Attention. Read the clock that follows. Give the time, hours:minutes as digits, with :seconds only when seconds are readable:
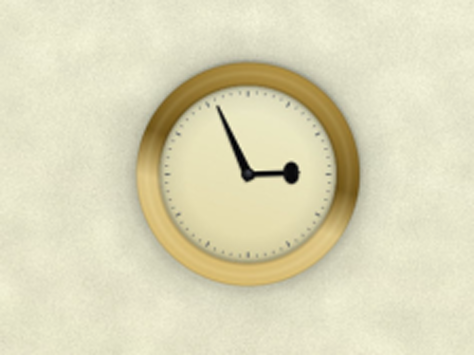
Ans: 2:56
